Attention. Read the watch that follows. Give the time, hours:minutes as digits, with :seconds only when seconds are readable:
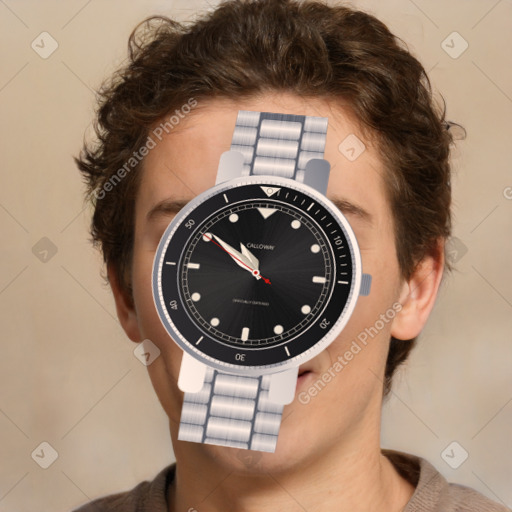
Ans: 10:50:50
